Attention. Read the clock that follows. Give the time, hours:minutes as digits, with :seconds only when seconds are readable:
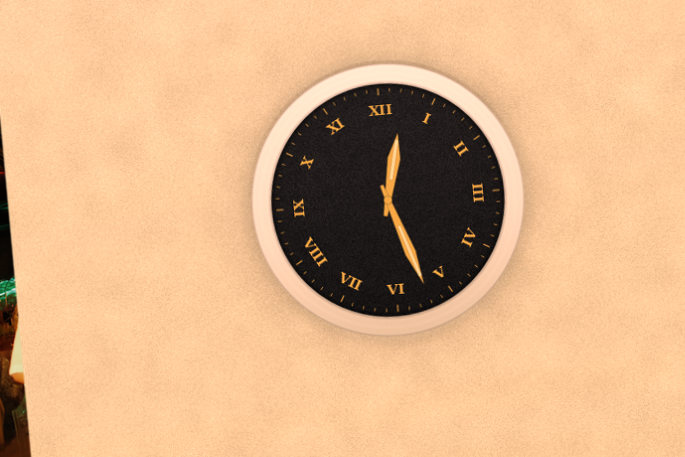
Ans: 12:27
